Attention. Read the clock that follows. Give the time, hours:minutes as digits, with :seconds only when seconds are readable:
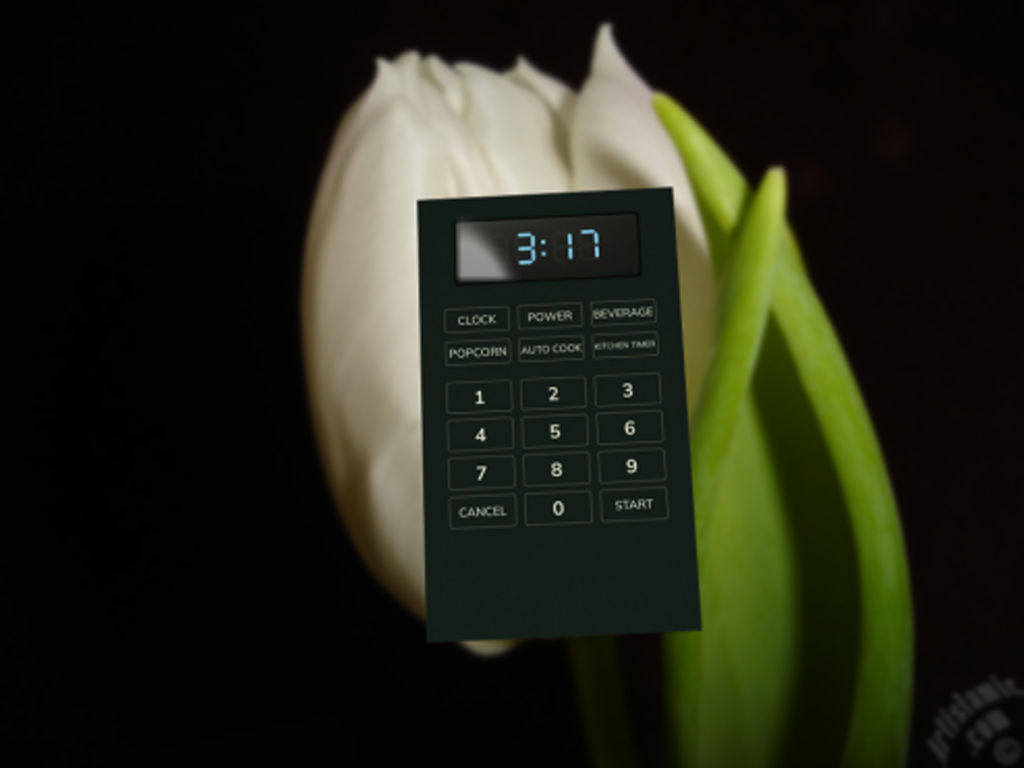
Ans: 3:17
